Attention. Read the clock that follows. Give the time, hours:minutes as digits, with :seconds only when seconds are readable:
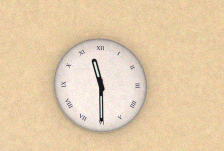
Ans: 11:30
